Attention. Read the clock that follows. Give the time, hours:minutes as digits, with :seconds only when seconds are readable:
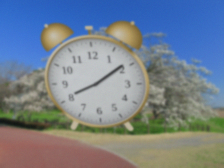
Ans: 8:09
